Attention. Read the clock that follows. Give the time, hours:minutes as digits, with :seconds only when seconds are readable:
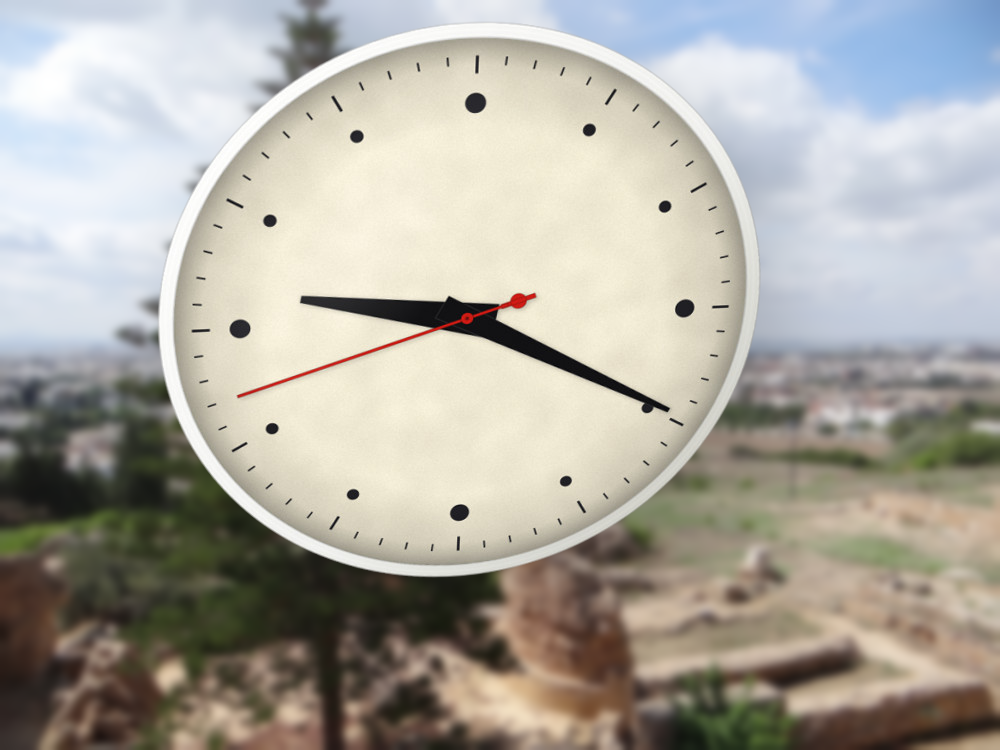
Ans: 9:19:42
